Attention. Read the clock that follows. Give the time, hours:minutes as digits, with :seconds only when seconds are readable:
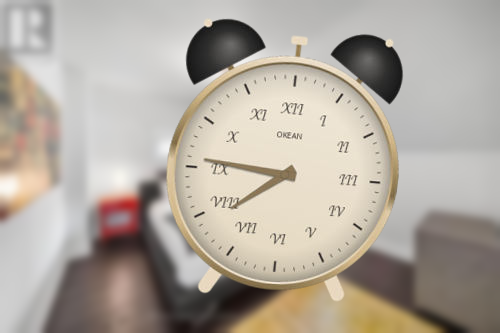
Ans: 7:46
